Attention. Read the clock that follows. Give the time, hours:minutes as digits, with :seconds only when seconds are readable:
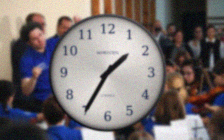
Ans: 1:35
